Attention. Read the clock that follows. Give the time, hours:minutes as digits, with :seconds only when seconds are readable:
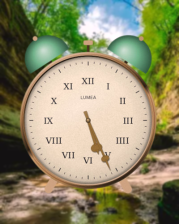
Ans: 5:26
